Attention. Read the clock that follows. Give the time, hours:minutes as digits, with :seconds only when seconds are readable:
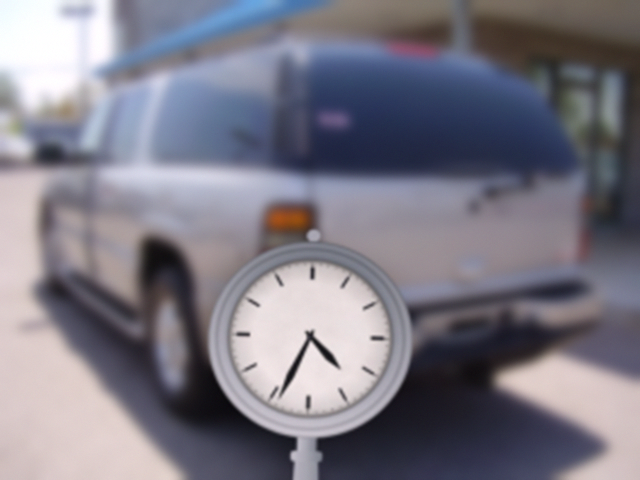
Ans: 4:34
